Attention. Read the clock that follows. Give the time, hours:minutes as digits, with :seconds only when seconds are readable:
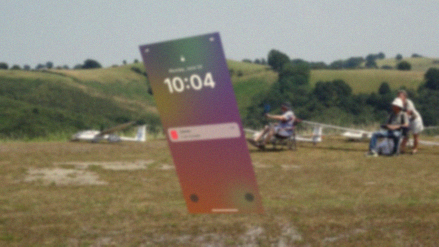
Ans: 10:04
